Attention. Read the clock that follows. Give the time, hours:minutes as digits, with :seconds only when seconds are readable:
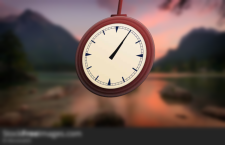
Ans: 1:05
